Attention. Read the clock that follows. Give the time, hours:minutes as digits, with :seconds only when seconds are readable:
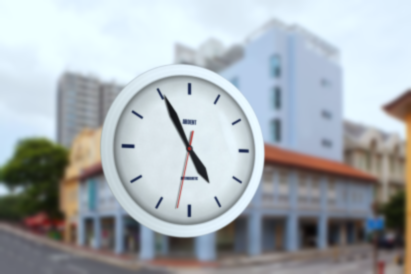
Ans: 4:55:32
